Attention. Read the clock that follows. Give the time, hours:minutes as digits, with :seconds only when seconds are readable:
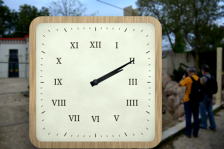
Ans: 2:10
